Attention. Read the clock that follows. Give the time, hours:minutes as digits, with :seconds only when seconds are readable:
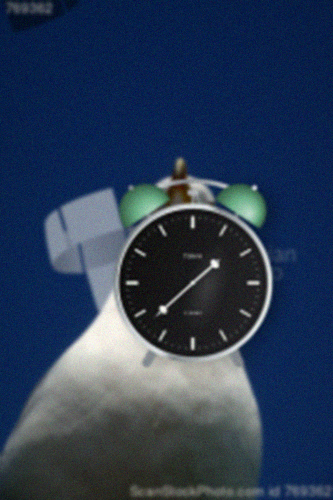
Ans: 1:38
